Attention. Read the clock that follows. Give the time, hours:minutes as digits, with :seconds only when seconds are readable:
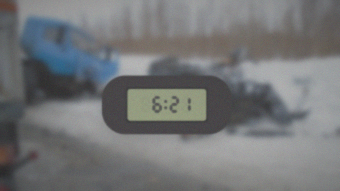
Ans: 6:21
